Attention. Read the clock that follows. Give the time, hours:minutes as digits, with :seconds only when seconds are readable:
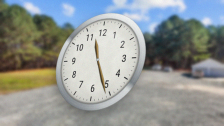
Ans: 11:26
